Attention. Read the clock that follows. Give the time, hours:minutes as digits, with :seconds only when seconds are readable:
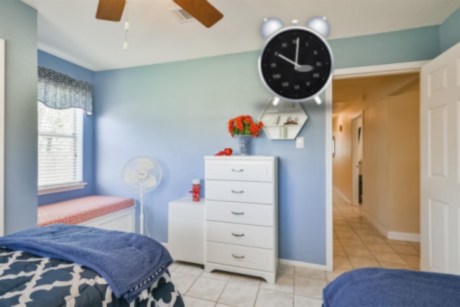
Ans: 10:01
